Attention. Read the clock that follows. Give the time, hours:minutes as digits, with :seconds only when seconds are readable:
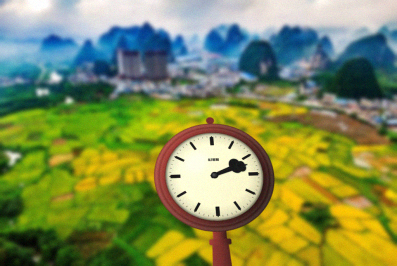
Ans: 2:12
